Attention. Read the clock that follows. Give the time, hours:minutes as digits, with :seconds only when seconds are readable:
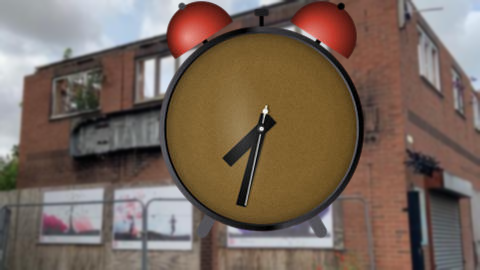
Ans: 7:32:32
